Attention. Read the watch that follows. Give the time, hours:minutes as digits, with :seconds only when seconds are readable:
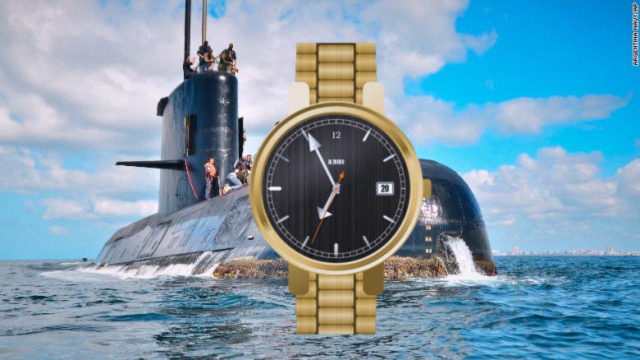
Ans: 6:55:34
